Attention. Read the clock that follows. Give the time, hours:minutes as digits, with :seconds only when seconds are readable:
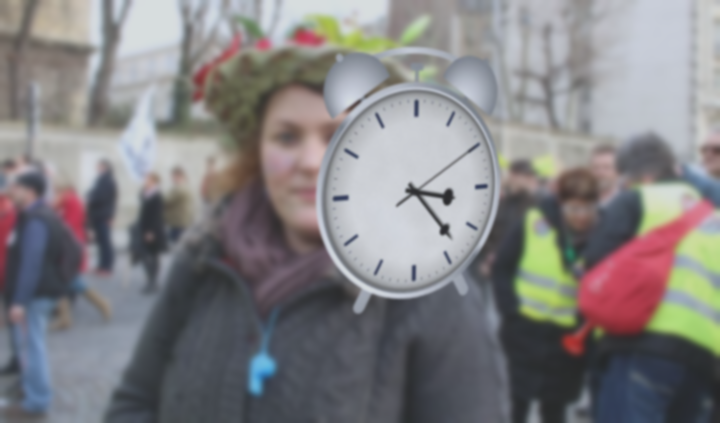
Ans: 3:23:10
